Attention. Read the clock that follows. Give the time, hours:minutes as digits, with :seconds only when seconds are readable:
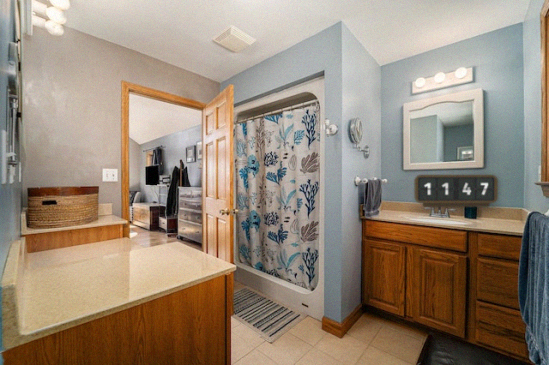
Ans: 11:47
